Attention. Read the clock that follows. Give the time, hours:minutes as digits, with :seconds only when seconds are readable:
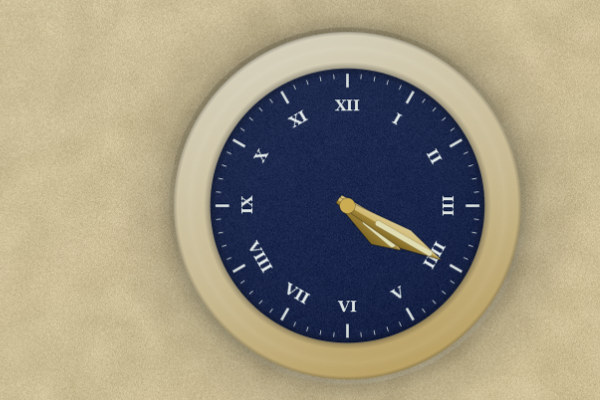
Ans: 4:20
